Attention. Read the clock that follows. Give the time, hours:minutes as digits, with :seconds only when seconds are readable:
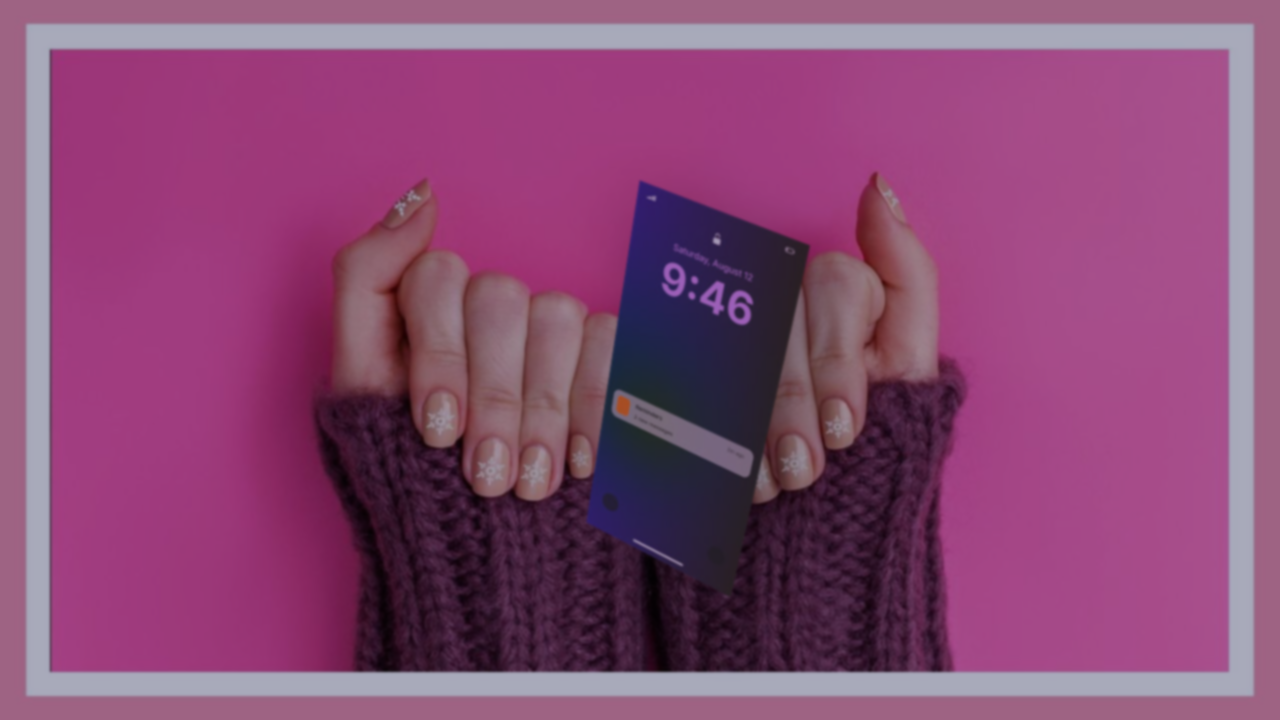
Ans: 9:46
